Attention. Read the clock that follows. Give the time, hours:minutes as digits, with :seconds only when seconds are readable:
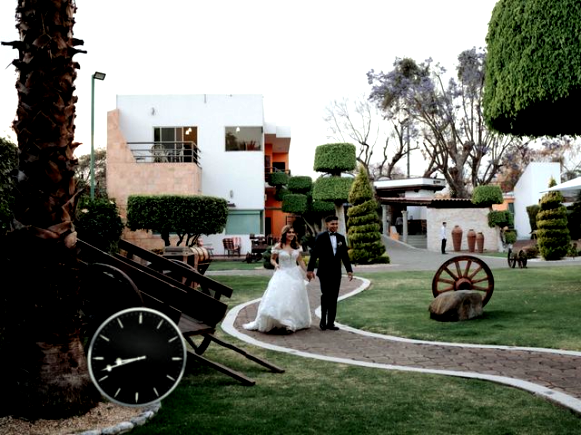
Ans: 8:42
